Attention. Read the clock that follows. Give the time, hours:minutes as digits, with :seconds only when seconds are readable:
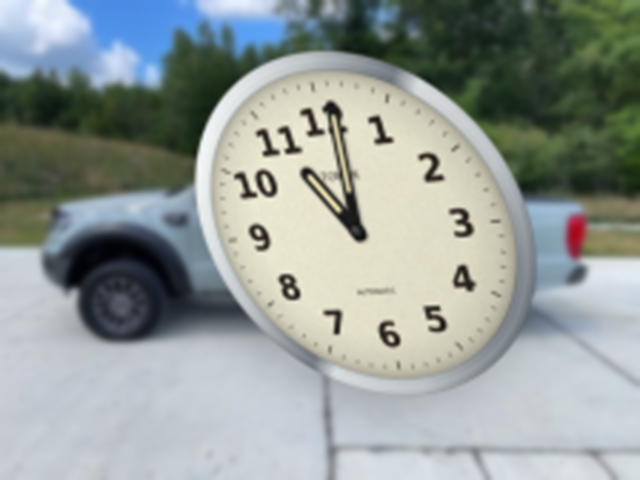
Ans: 11:01
